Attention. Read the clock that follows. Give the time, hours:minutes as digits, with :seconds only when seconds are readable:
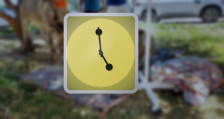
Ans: 4:59
